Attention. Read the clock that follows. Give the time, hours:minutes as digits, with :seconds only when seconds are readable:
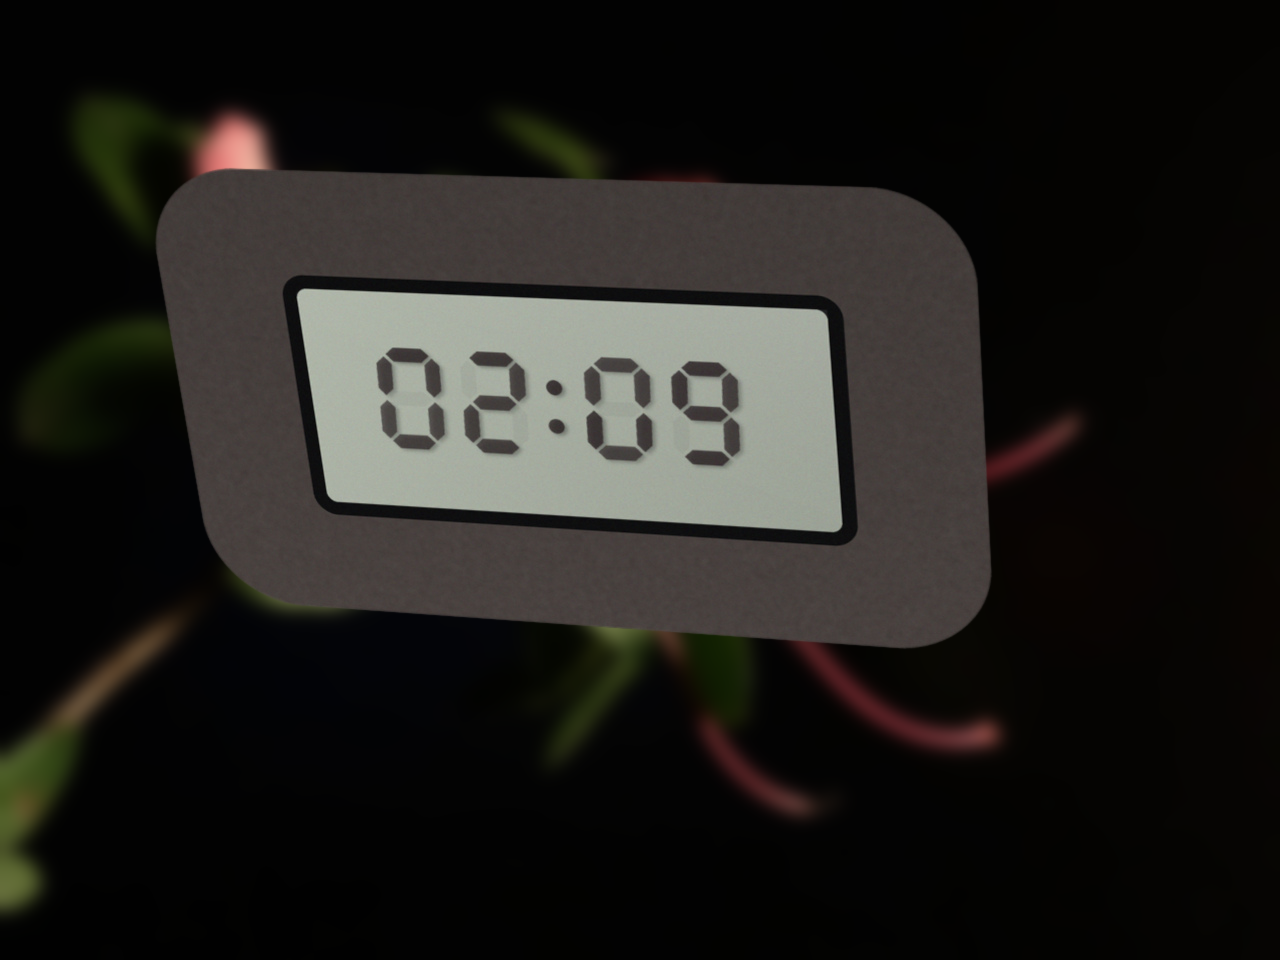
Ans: 2:09
